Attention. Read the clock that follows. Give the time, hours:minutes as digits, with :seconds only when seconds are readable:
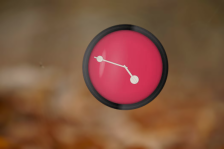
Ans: 4:48
